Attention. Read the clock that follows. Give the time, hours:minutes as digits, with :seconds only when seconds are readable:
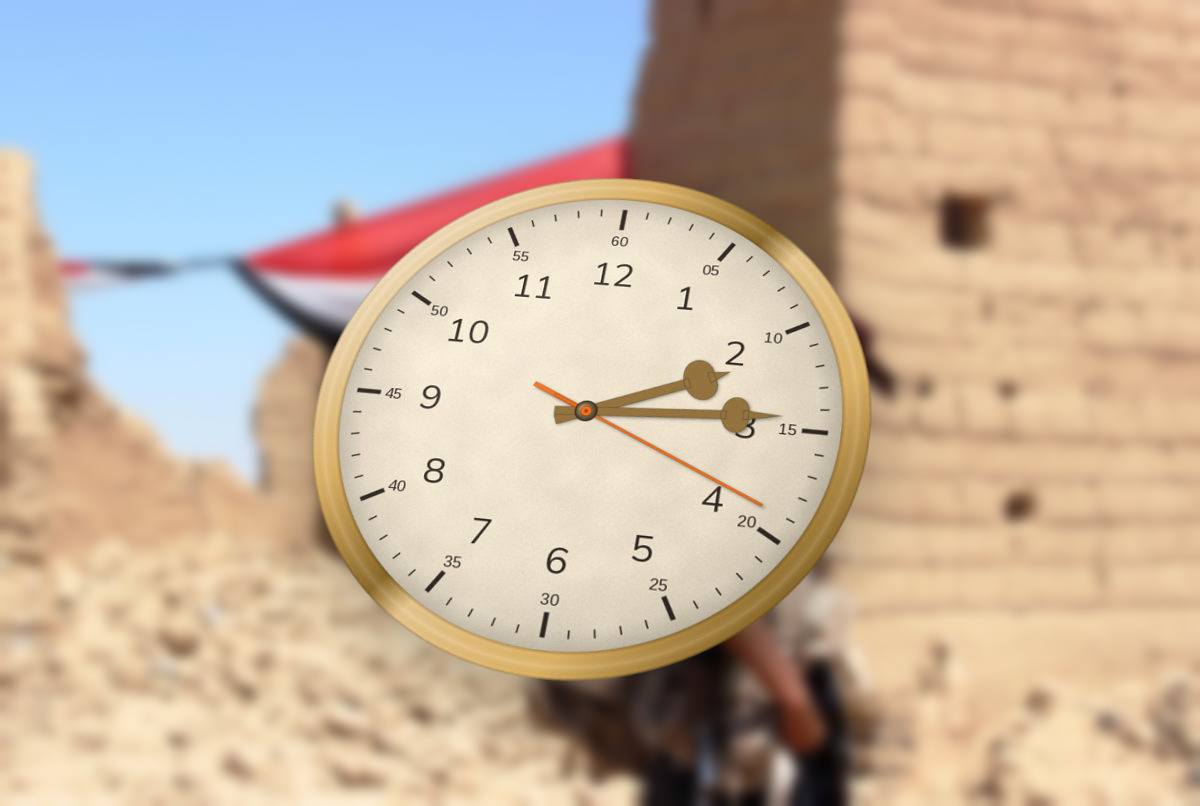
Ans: 2:14:19
